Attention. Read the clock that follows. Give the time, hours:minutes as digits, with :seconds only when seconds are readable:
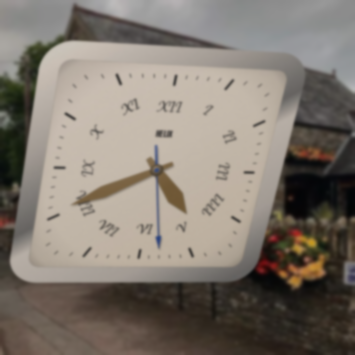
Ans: 4:40:28
